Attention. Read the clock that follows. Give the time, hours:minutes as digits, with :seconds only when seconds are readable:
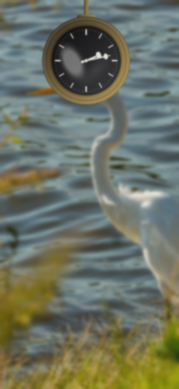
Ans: 2:13
